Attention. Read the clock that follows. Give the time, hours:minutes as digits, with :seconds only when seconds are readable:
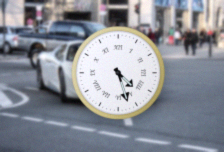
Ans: 4:27
